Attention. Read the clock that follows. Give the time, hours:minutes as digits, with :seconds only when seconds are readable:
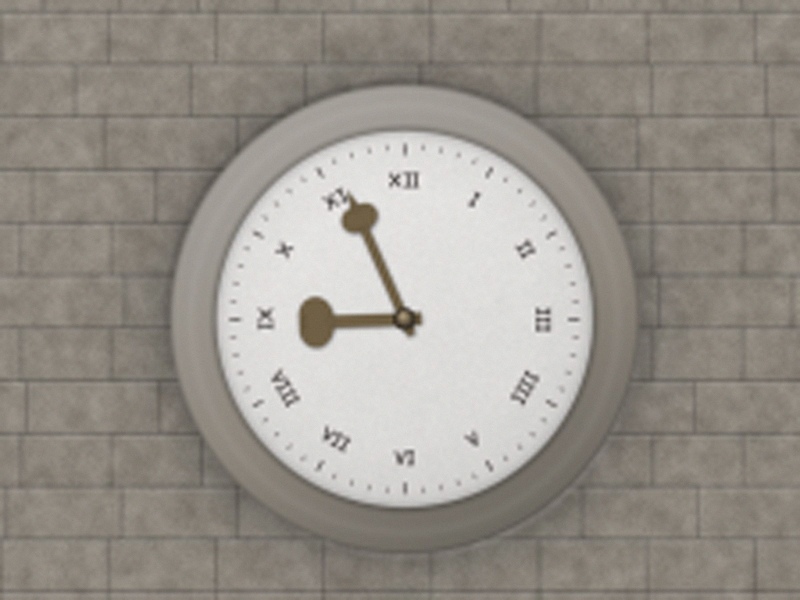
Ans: 8:56
